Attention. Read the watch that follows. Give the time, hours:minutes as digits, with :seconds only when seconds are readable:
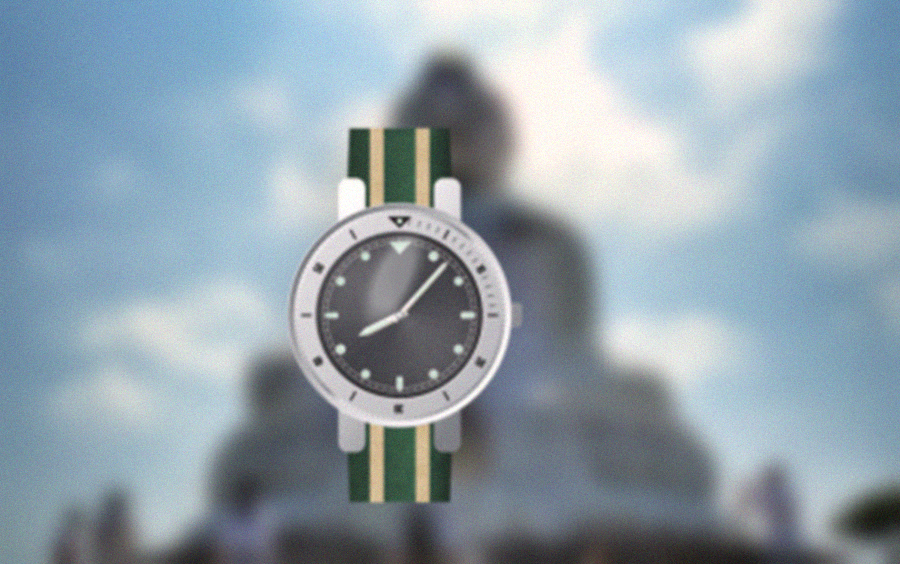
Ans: 8:07
